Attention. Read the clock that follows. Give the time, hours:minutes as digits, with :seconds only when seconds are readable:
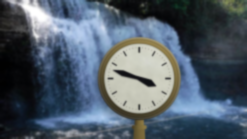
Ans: 3:48
